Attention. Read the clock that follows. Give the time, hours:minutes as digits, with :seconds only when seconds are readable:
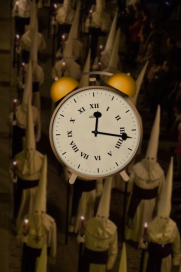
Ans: 12:17
